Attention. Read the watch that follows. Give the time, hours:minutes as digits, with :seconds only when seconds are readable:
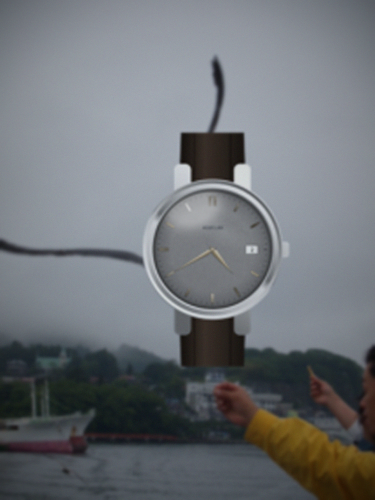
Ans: 4:40
